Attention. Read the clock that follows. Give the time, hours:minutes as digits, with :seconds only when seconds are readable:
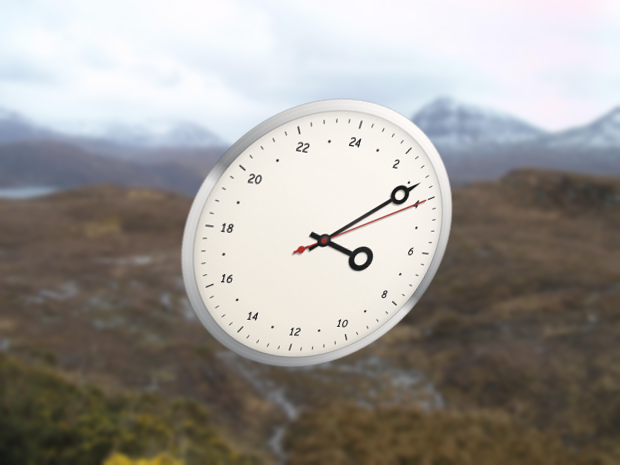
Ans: 7:08:10
